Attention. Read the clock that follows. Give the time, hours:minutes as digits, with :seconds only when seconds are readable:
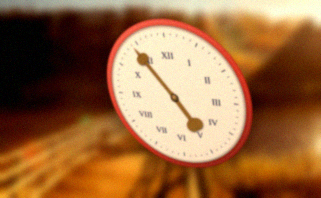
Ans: 4:54
